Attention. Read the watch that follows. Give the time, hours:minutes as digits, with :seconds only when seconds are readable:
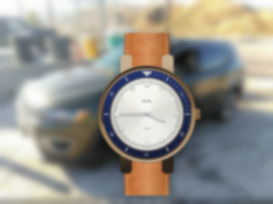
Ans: 3:45
